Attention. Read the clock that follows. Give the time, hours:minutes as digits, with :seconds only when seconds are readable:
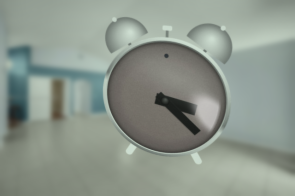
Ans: 3:22
